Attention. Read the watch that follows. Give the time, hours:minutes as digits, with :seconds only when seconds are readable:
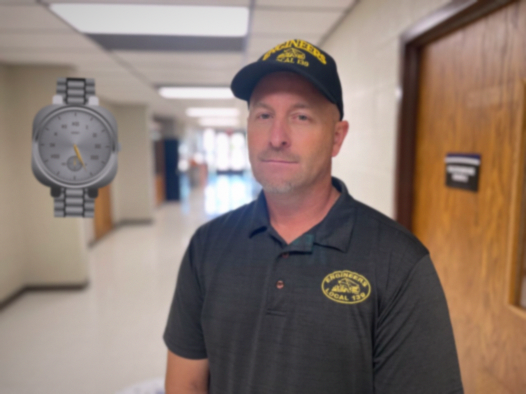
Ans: 5:26
